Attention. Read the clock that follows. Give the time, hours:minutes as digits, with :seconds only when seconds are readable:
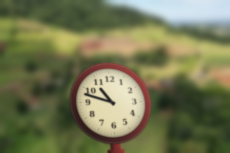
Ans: 10:48
